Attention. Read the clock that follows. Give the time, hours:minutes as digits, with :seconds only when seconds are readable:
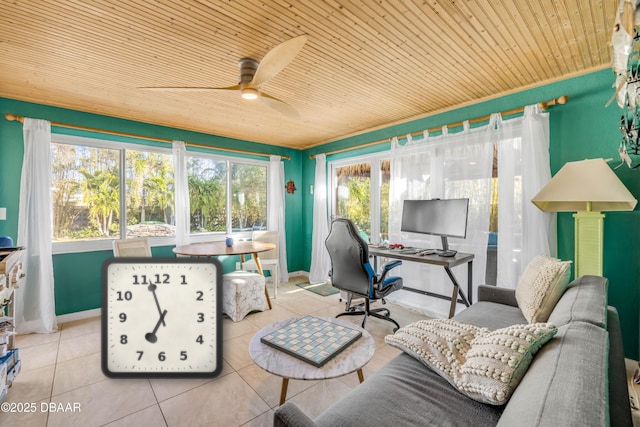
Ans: 6:57
